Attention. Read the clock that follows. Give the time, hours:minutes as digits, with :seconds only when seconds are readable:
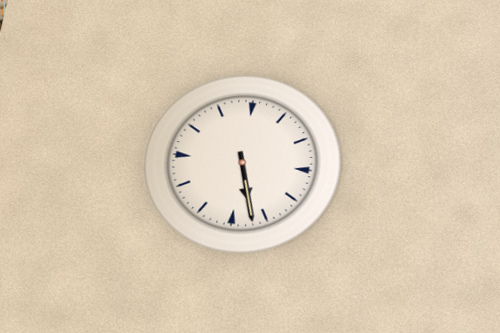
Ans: 5:27
